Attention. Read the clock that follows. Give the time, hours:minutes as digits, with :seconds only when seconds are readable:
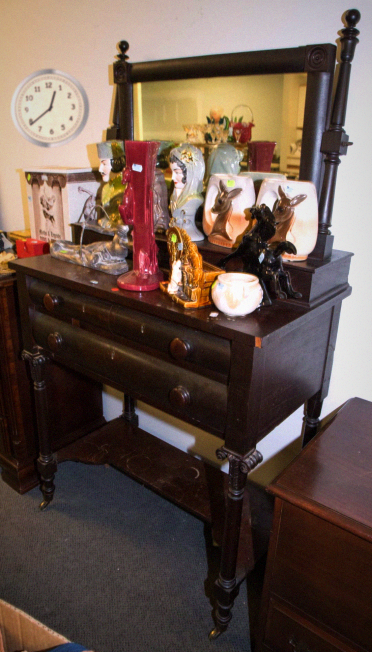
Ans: 12:39
